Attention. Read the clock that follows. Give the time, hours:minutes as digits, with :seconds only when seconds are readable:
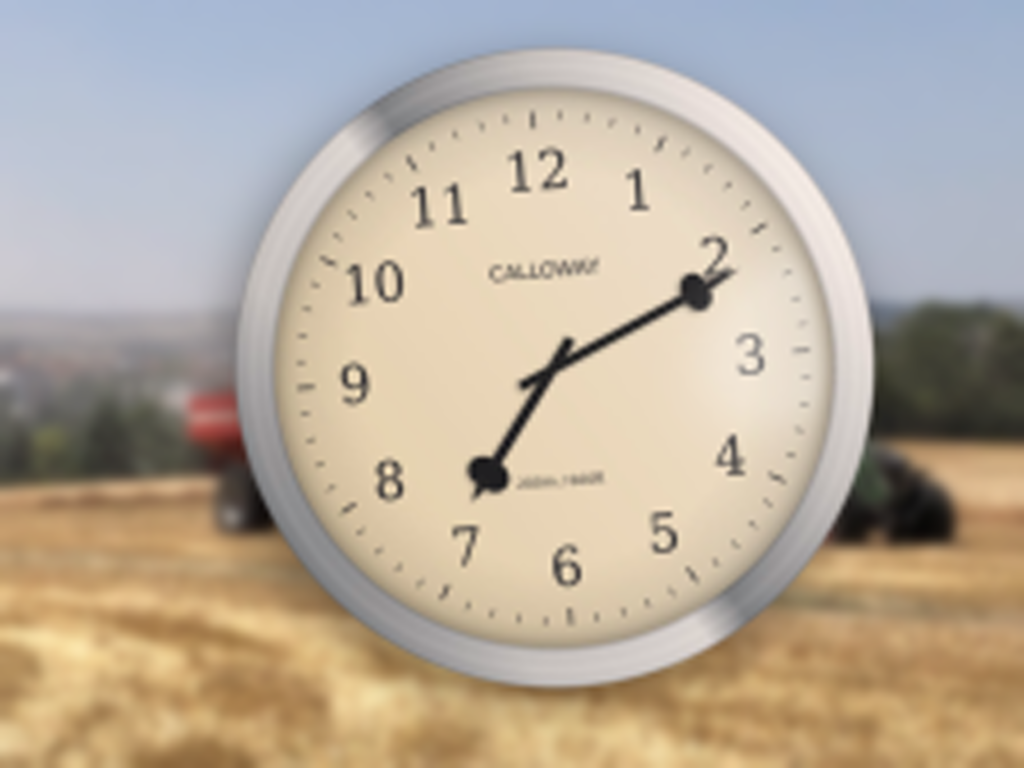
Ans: 7:11
